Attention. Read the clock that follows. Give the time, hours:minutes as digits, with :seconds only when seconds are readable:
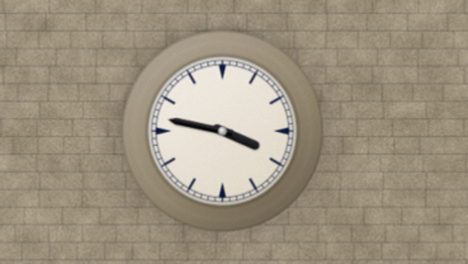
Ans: 3:47
